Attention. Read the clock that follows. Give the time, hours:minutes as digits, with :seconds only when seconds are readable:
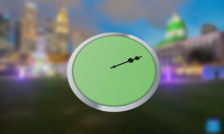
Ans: 2:11
